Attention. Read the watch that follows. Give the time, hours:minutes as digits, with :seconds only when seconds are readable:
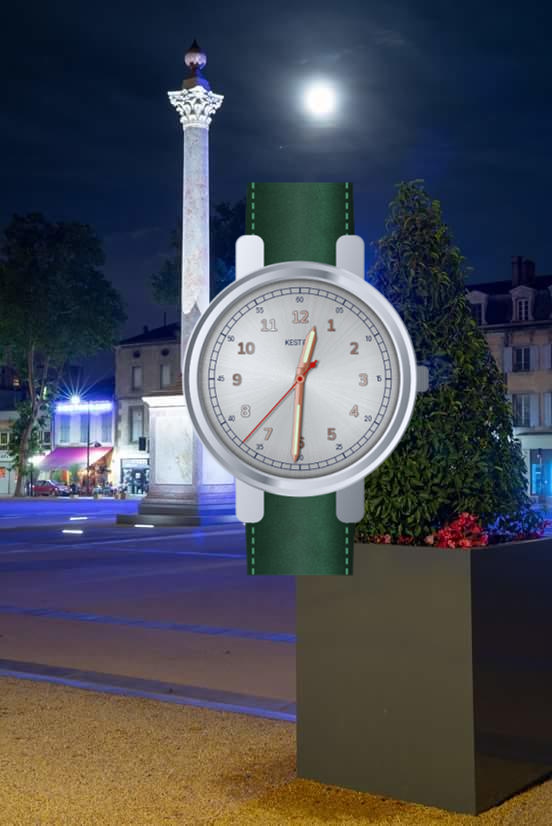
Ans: 12:30:37
